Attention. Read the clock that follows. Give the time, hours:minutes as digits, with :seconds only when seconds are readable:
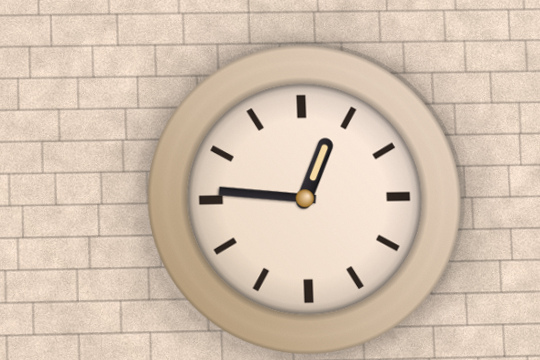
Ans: 12:46
